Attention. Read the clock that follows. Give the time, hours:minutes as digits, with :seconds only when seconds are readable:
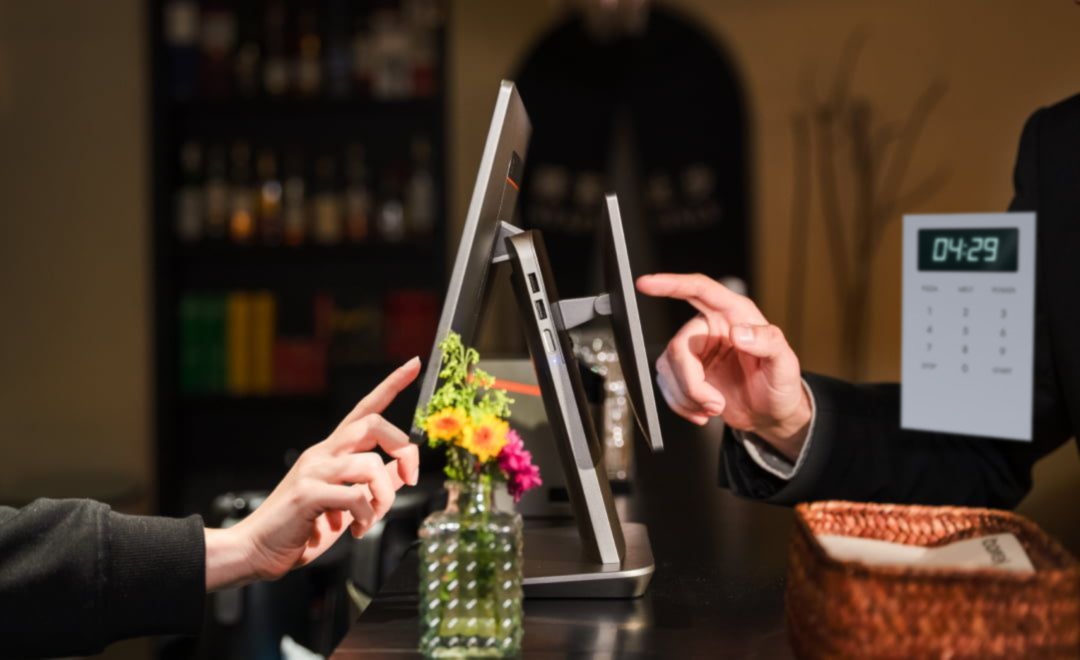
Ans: 4:29
